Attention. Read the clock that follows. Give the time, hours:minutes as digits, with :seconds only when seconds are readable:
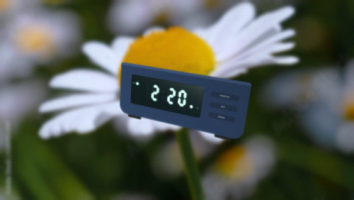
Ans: 2:20
